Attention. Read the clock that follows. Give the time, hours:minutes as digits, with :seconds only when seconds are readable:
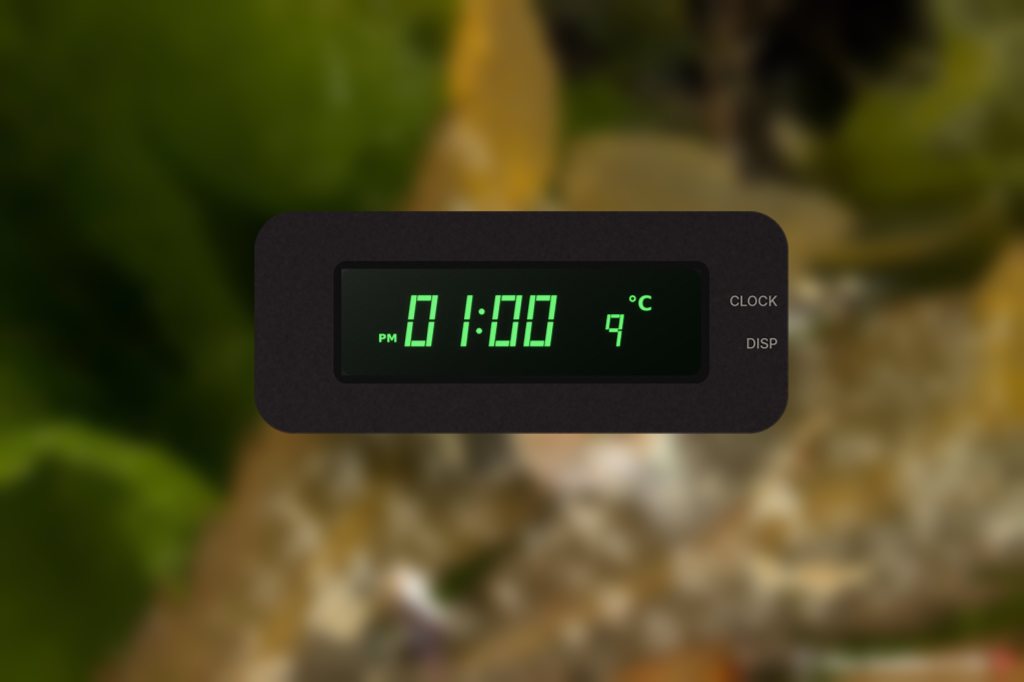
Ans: 1:00
